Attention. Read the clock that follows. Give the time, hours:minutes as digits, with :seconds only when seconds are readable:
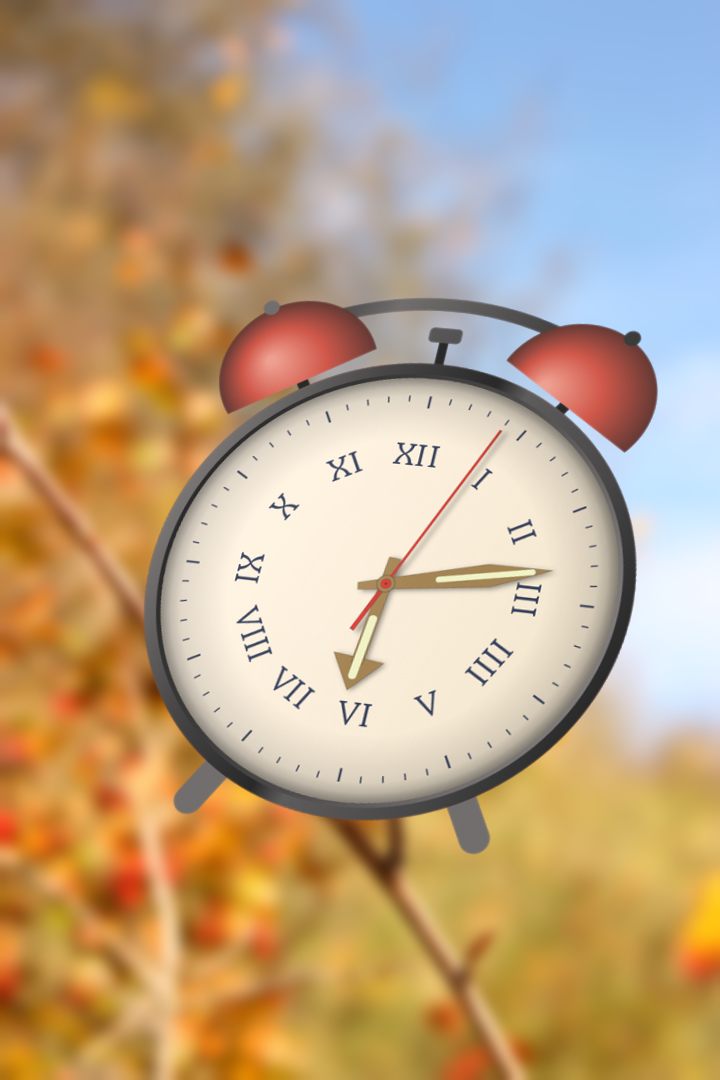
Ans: 6:13:04
